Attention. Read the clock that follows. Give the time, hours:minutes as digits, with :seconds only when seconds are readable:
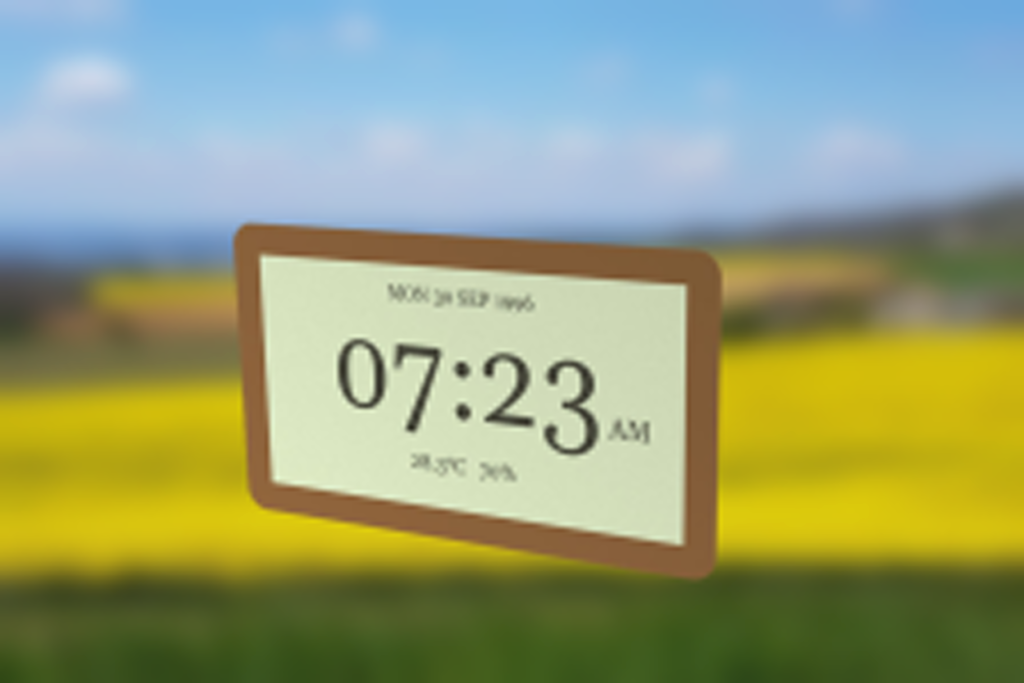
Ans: 7:23
